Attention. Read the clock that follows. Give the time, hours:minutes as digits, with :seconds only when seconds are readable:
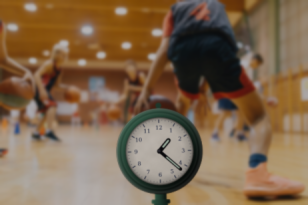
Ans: 1:22
